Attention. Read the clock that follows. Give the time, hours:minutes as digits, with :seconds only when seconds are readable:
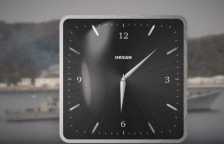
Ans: 6:08
